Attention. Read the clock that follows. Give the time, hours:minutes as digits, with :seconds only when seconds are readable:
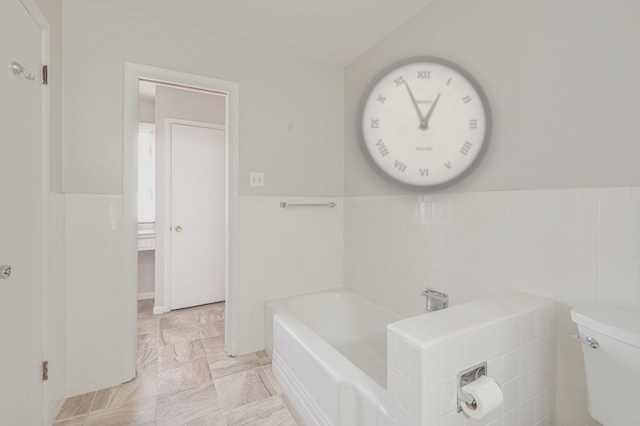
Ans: 12:56
